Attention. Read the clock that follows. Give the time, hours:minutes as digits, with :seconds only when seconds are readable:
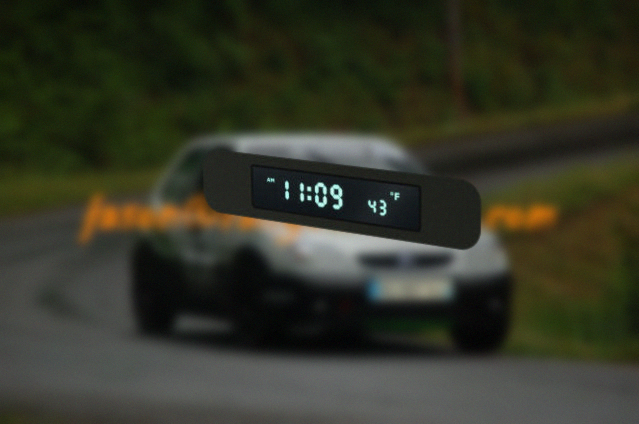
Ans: 11:09
